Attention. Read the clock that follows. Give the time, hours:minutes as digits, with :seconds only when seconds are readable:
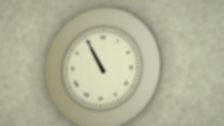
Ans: 10:55
